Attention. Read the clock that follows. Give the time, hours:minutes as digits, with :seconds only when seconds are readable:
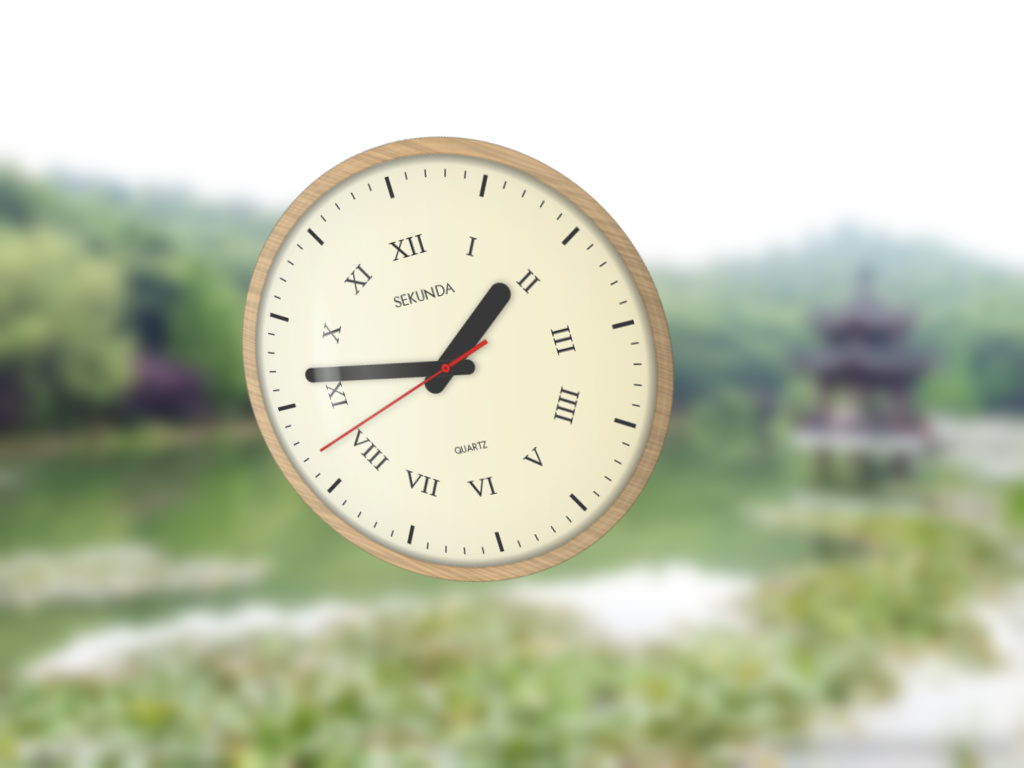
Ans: 1:46:42
